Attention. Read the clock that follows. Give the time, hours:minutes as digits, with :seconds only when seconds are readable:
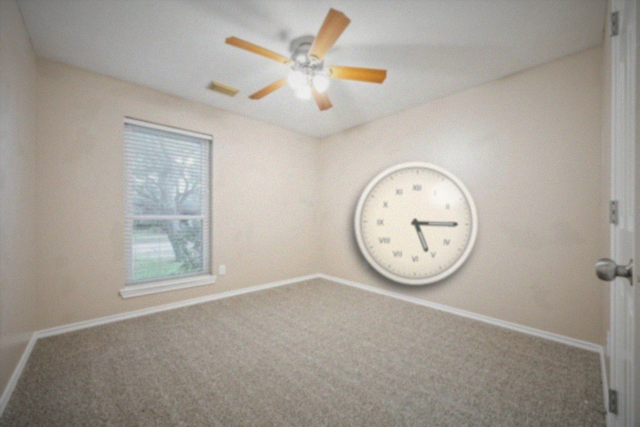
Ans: 5:15
